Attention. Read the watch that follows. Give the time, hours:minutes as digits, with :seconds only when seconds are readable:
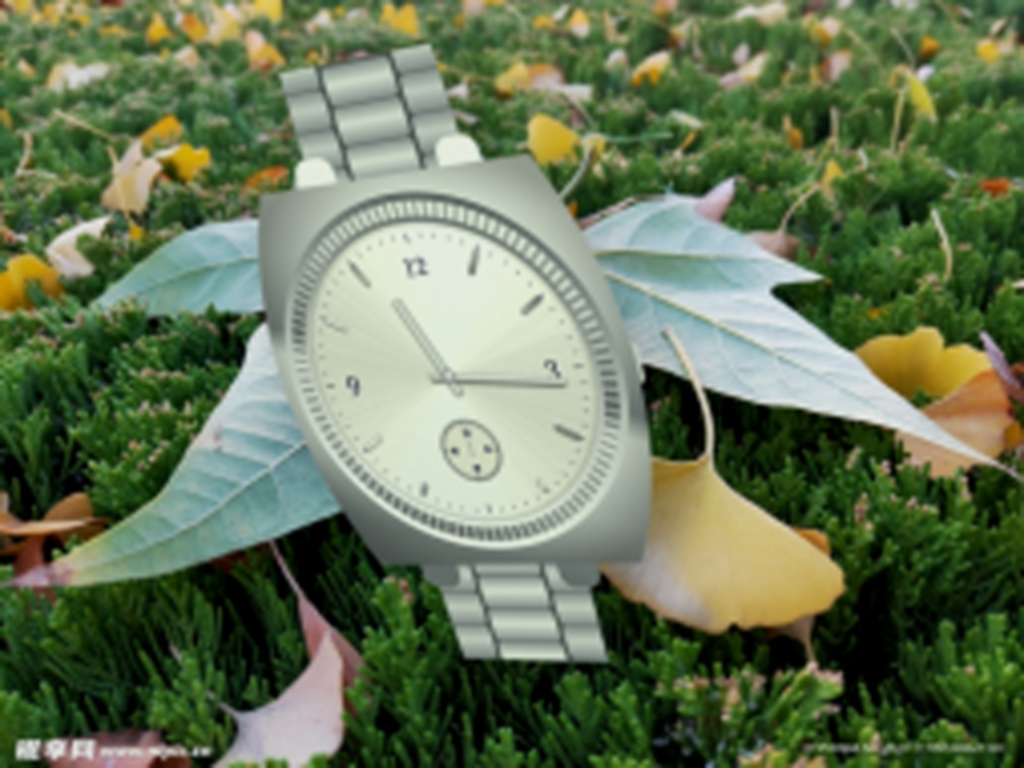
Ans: 11:16
